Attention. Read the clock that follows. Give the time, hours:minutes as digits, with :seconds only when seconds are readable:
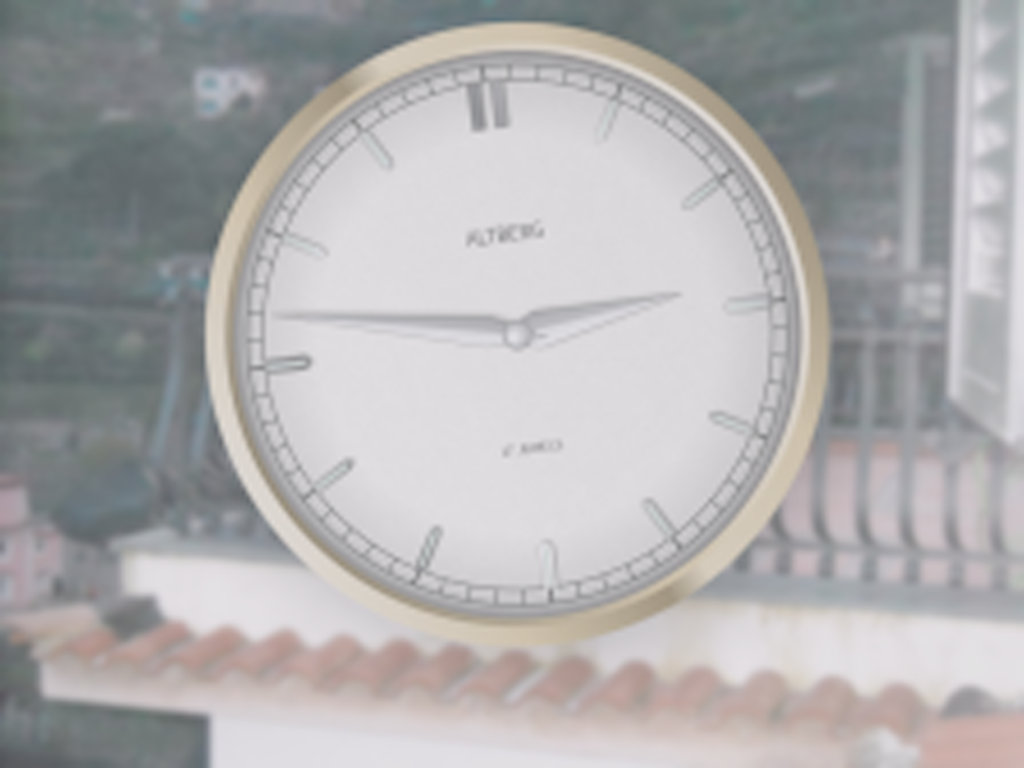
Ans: 2:47
